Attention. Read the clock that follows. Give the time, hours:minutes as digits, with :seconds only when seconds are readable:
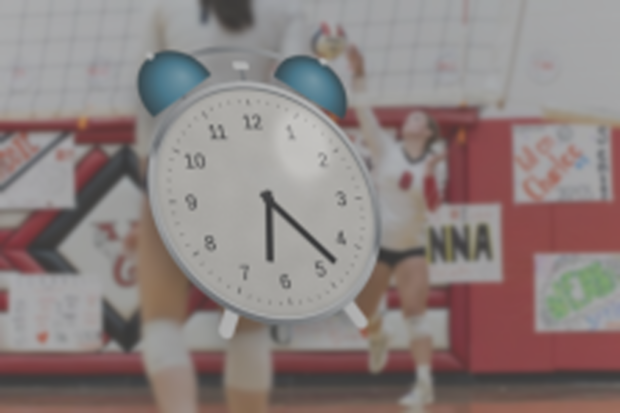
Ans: 6:23
